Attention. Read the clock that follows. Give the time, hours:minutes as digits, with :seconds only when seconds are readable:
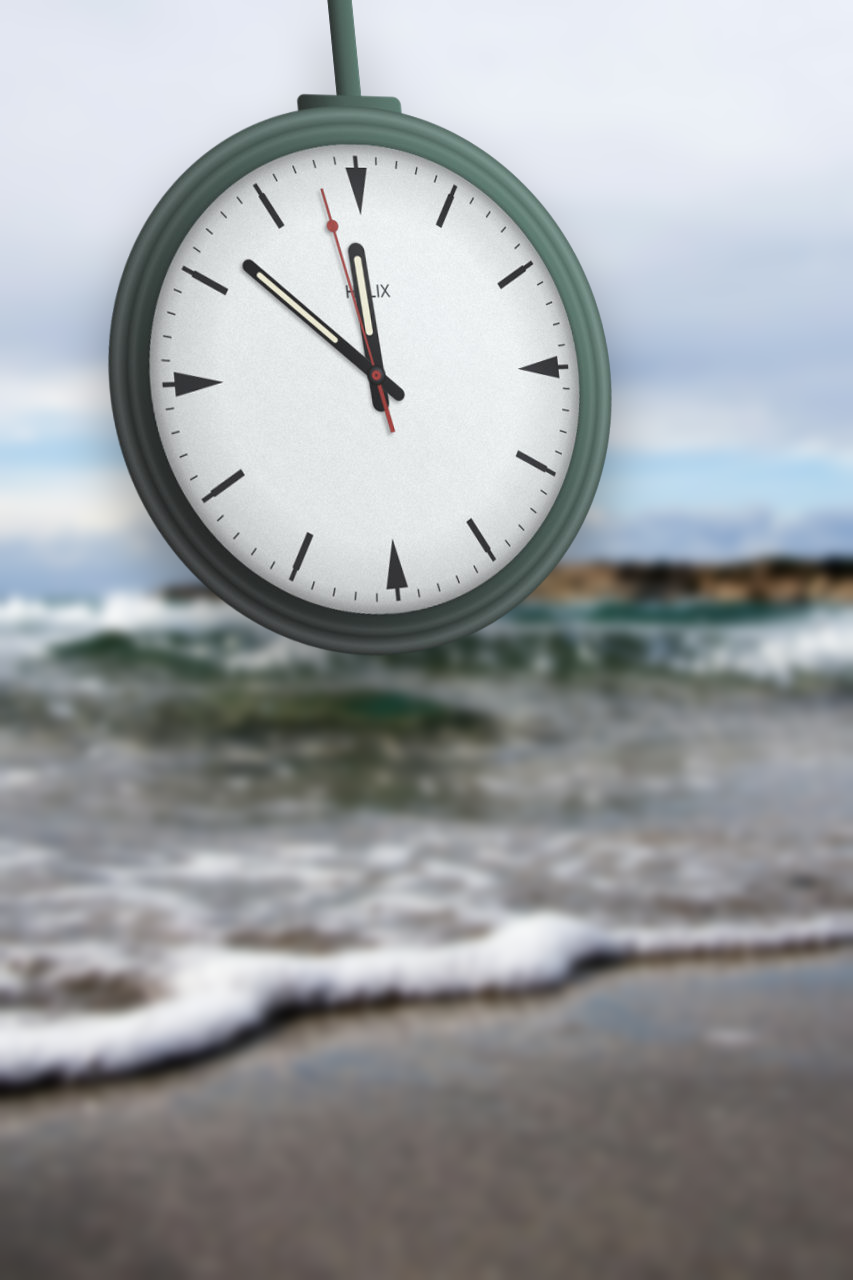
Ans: 11:51:58
